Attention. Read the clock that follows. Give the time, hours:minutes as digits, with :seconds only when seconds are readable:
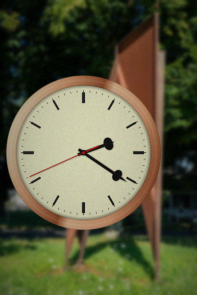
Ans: 2:20:41
